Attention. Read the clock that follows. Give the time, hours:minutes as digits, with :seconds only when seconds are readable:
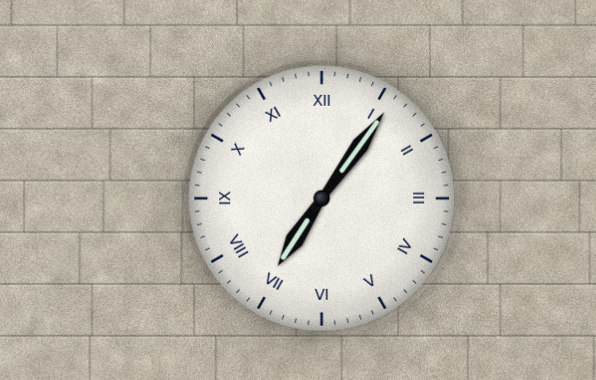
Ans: 7:06
